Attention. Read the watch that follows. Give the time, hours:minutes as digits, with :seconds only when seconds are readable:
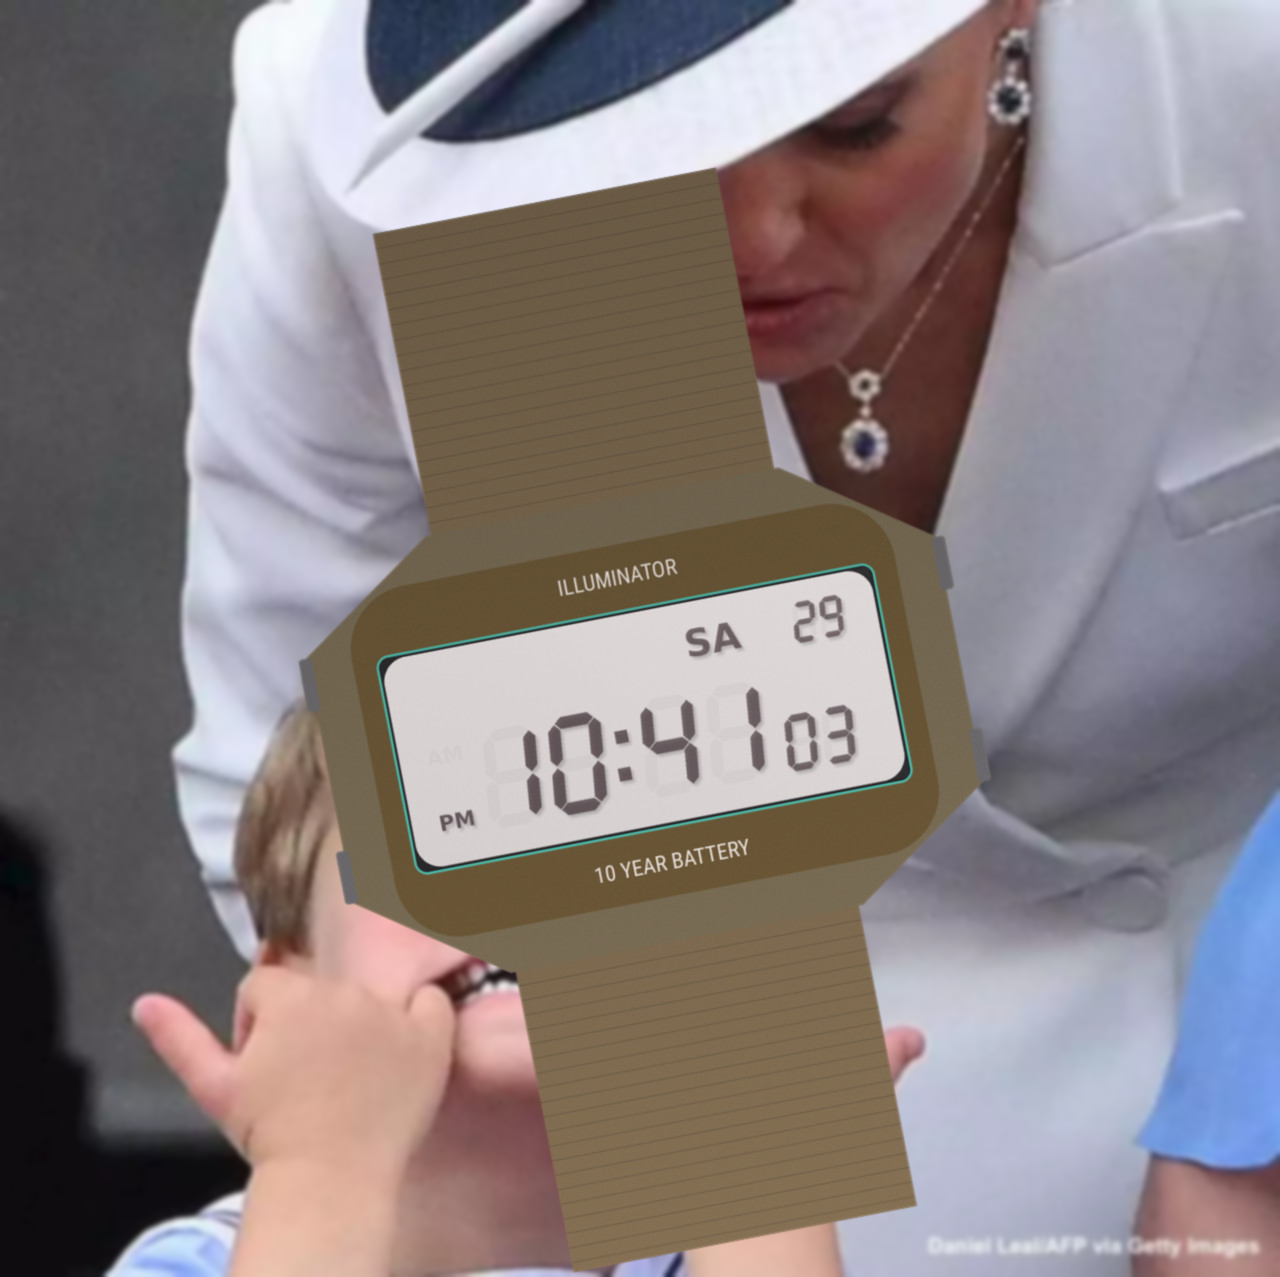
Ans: 10:41:03
